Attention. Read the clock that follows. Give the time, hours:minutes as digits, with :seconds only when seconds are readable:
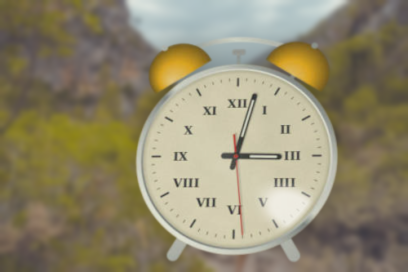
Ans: 3:02:29
